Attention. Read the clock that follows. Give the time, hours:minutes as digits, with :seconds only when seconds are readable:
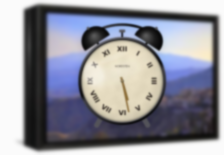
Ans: 5:28
